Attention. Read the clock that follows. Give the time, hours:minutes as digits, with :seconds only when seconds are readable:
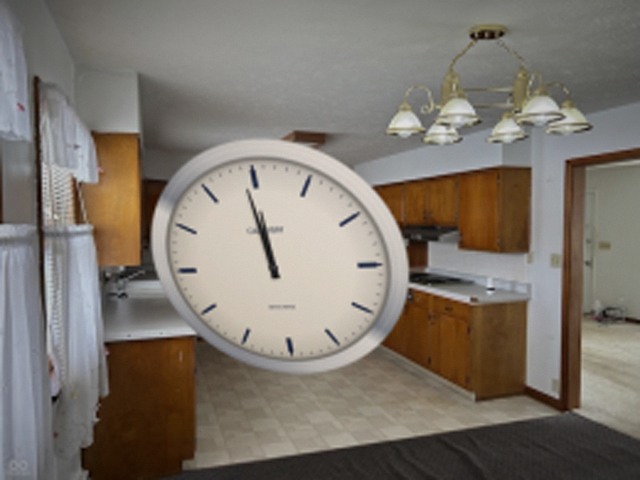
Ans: 11:59
